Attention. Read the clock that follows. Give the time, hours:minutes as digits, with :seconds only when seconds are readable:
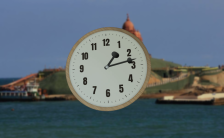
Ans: 1:13
